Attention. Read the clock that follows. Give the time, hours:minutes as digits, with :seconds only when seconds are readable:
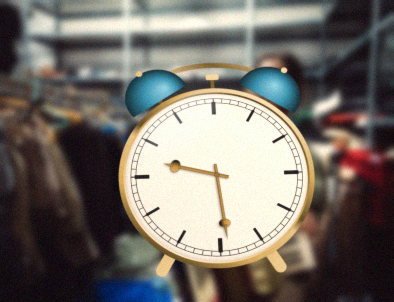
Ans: 9:29
